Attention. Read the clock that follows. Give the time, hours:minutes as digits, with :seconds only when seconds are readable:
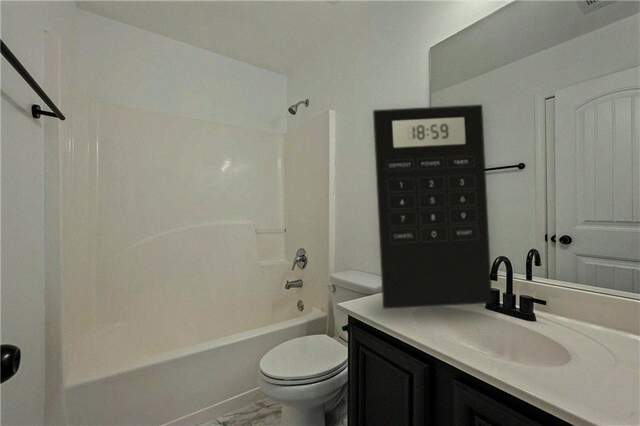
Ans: 18:59
